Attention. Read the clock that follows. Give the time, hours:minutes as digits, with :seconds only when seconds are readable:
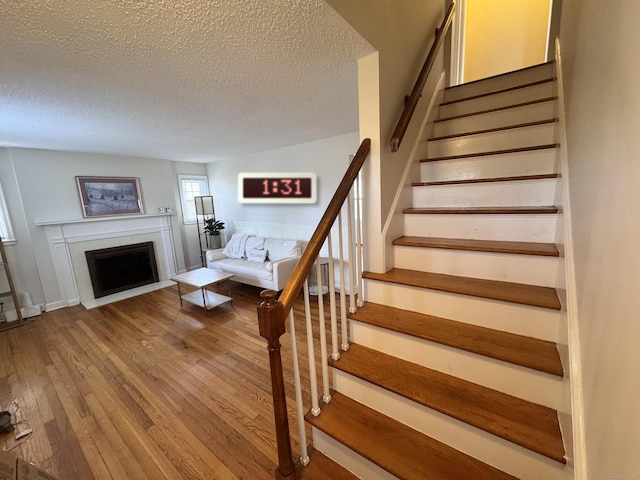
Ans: 1:31
